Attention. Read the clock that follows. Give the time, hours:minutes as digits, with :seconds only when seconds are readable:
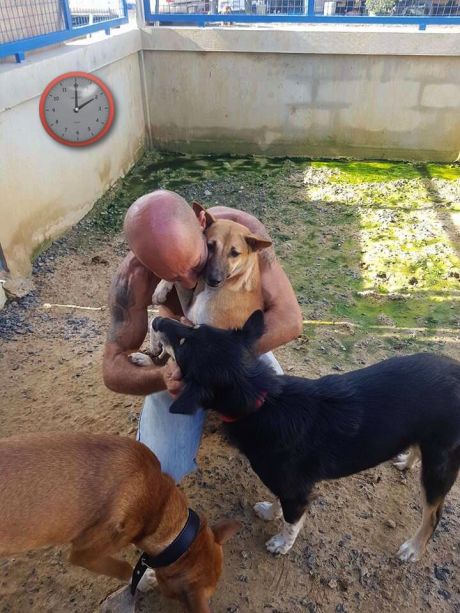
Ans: 2:00
